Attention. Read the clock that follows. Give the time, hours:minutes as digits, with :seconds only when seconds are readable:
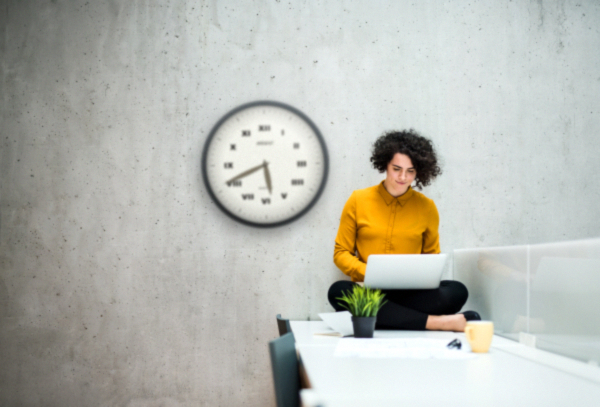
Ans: 5:41
